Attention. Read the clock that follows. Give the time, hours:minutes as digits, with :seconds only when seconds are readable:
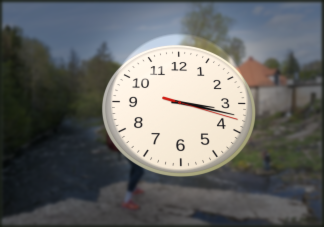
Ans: 3:17:18
